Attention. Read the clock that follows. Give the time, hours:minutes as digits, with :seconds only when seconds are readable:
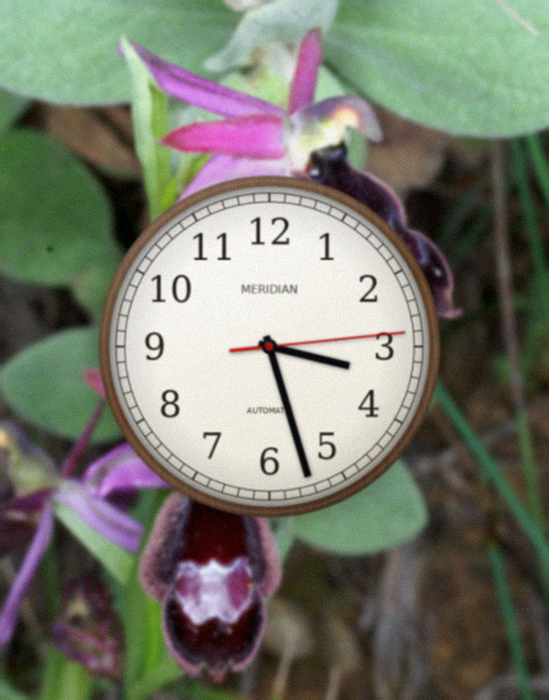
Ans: 3:27:14
